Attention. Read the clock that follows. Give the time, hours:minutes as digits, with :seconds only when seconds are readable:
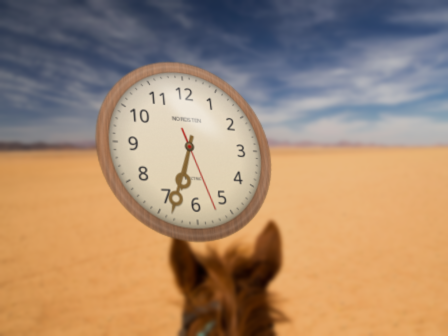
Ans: 6:33:27
